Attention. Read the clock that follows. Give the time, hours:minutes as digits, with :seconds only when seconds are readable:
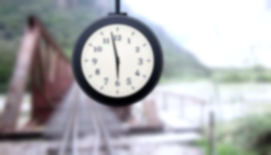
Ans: 5:58
